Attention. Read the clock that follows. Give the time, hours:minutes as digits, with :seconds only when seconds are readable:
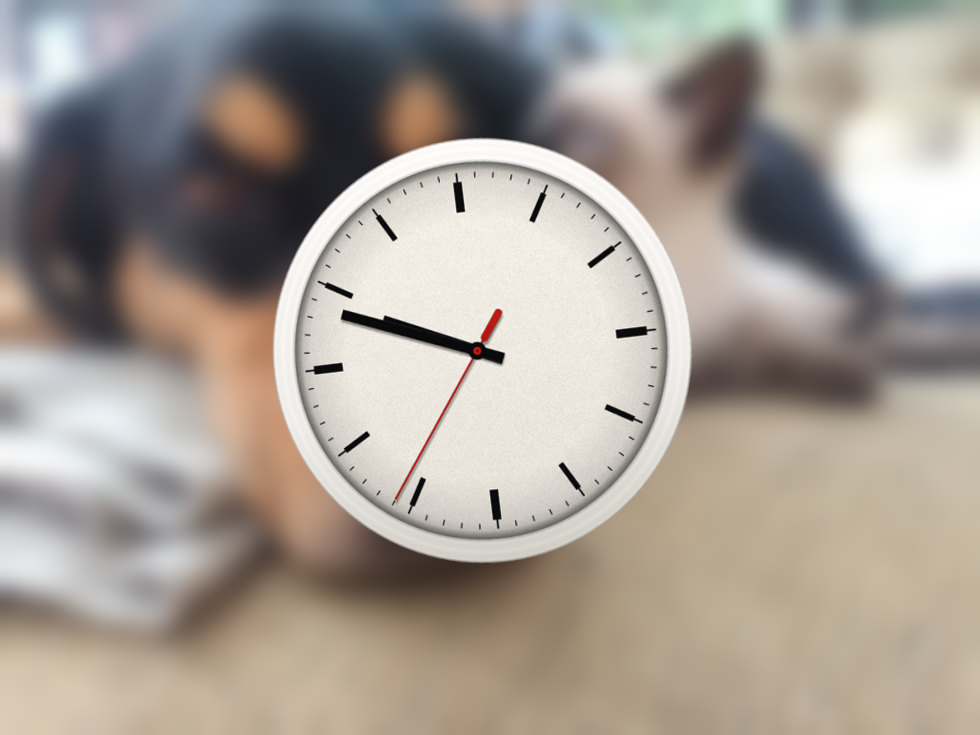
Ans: 9:48:36
